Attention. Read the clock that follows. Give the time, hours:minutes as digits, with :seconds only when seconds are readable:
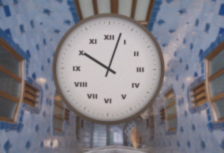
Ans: 10:03
